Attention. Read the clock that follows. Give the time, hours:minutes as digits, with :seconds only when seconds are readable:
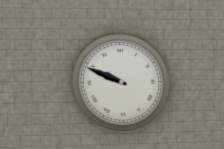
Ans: 9:49
